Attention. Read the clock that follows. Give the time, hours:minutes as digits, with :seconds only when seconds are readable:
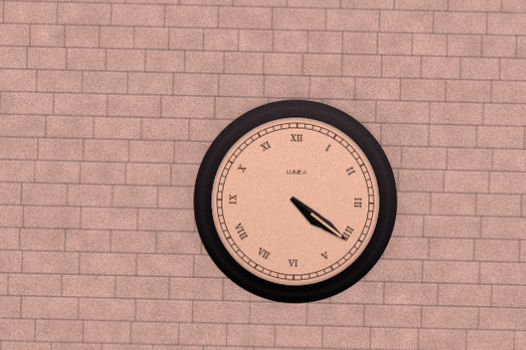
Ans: 4:21
